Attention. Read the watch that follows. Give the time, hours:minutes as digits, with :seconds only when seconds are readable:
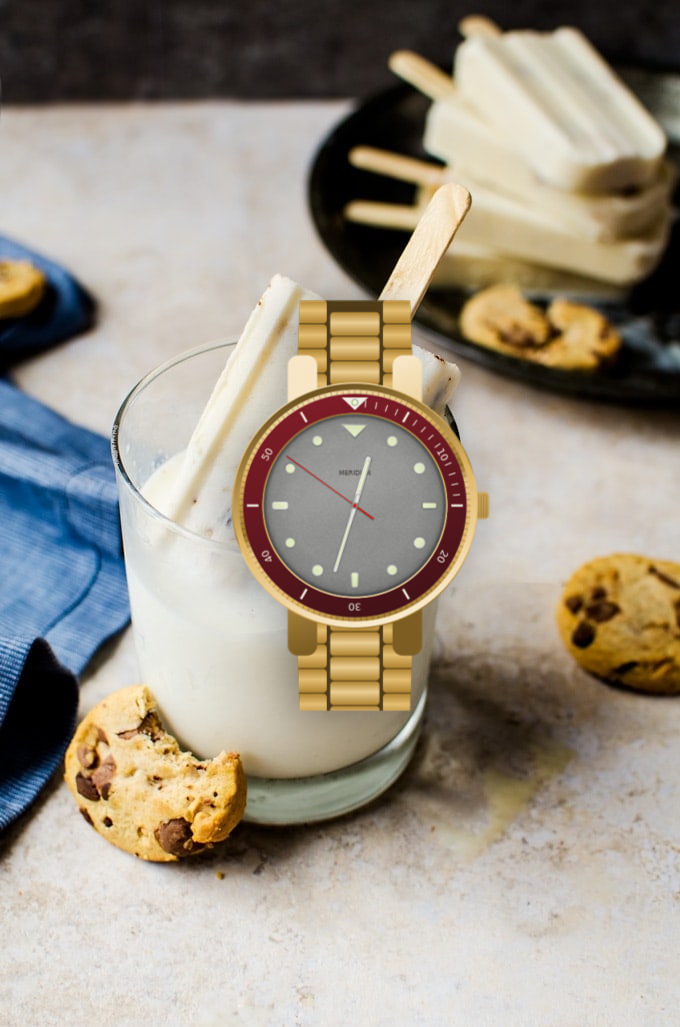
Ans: 12:32:51
